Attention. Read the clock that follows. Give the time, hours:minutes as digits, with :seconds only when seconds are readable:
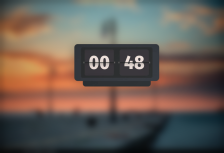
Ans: 0:48
